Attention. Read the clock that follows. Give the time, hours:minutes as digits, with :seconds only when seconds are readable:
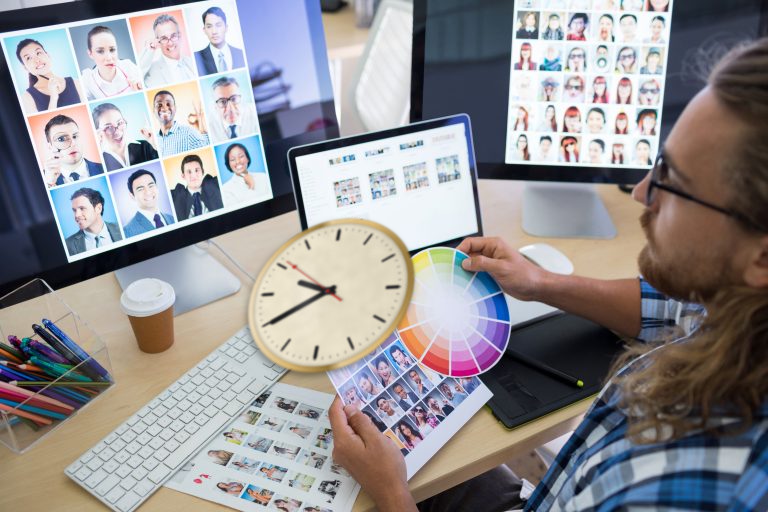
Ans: 9:39:51
